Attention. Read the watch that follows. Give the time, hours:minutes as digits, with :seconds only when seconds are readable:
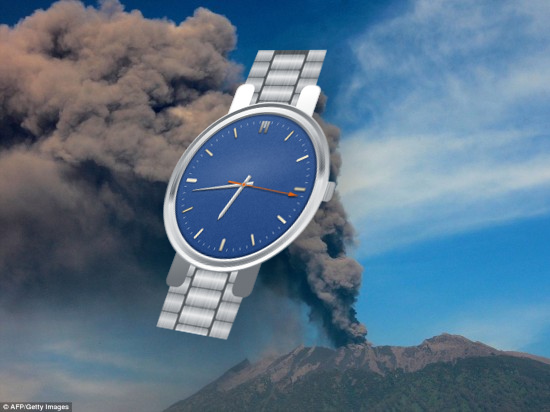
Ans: 6:43:16
